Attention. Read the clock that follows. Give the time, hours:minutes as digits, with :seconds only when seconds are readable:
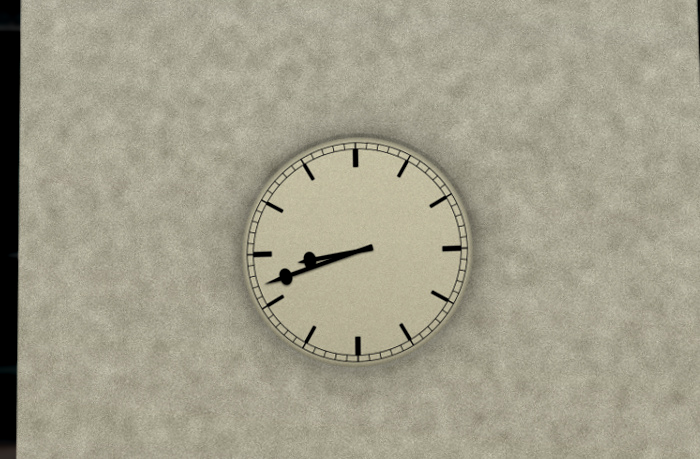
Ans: 8:42
